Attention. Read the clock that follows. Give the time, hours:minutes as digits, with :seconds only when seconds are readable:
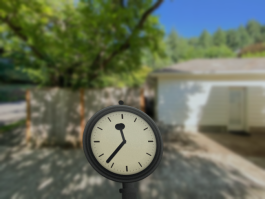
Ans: 11:37
